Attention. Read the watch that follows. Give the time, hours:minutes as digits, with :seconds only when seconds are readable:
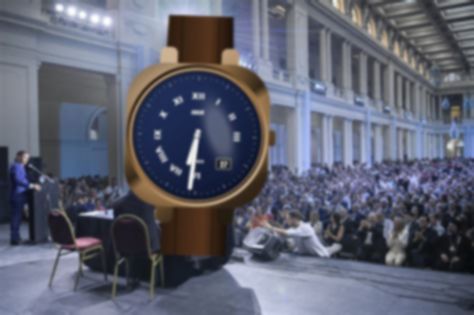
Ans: 6:31
